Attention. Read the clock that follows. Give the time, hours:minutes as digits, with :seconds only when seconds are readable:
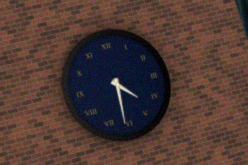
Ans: 4:31
